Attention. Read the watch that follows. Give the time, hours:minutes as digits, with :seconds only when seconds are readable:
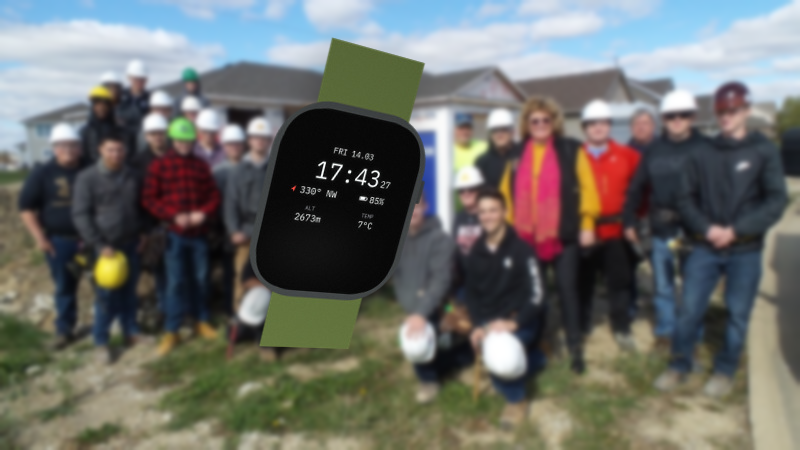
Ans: 17:43:27
